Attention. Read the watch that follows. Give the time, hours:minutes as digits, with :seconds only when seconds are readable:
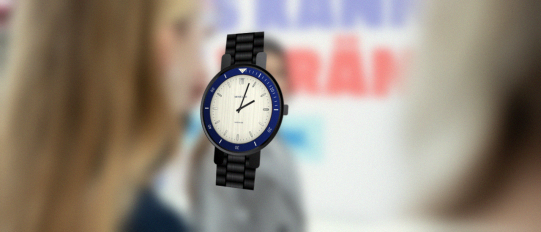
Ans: 2:03
